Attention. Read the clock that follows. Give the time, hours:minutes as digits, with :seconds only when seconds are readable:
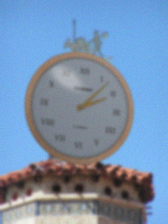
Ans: 2:07
